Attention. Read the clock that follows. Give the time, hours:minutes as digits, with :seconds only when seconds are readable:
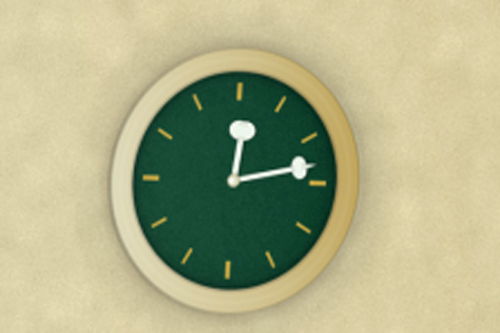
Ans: 12:13
